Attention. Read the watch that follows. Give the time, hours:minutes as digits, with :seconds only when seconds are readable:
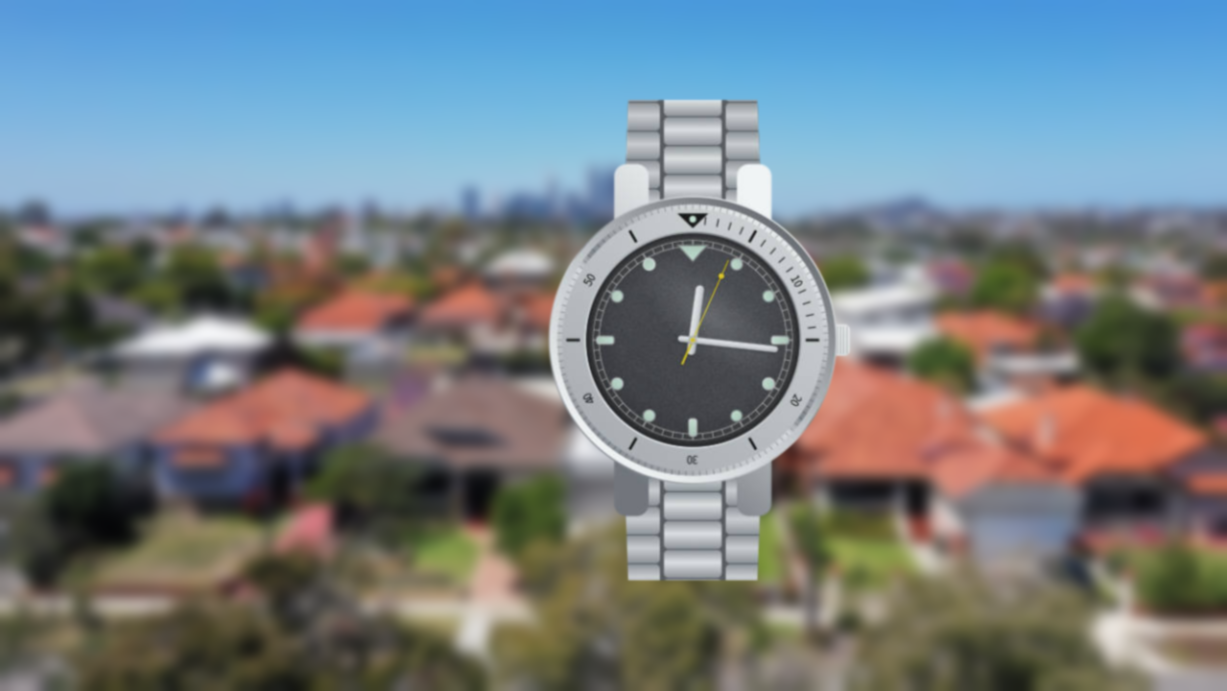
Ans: 12:16:04
